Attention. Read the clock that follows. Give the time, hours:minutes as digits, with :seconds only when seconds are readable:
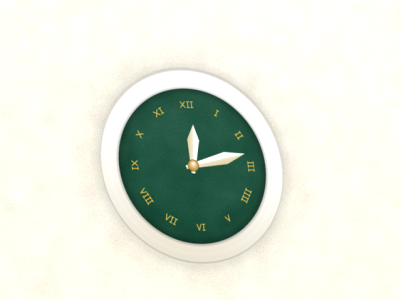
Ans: 12:13
